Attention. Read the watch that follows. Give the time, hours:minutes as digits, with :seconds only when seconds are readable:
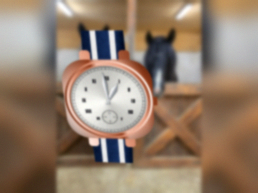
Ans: 12:59
